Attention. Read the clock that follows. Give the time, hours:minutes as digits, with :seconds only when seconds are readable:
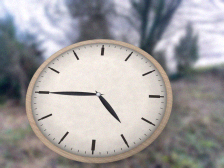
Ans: 4:45
